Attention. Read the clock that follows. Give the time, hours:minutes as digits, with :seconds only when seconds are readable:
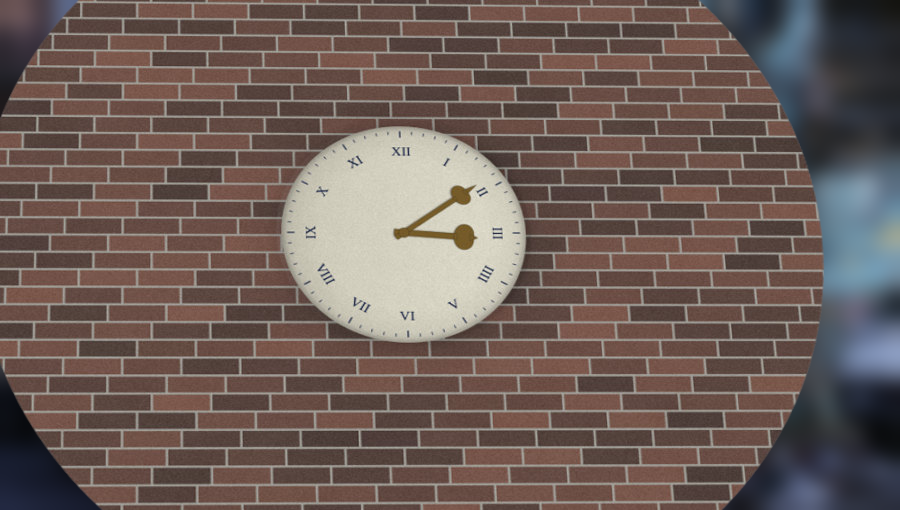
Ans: 3:09
